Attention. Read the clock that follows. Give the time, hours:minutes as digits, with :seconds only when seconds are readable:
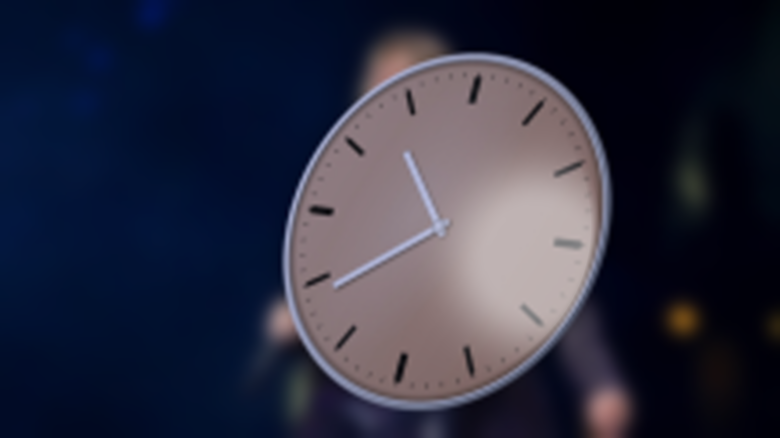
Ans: 10:39
